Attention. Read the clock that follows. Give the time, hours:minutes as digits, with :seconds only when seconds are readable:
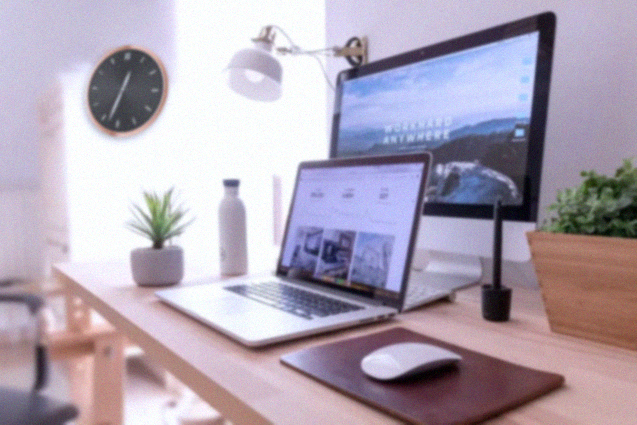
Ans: 12:33
